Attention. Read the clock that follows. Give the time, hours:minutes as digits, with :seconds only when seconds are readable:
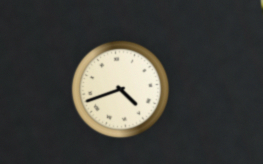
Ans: 4:43
